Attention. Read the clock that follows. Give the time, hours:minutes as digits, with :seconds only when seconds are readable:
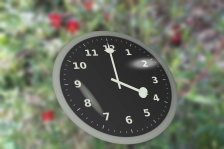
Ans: 4:00
